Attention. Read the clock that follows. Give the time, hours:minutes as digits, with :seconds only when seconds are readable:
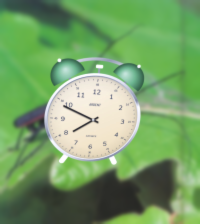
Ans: 7:49
